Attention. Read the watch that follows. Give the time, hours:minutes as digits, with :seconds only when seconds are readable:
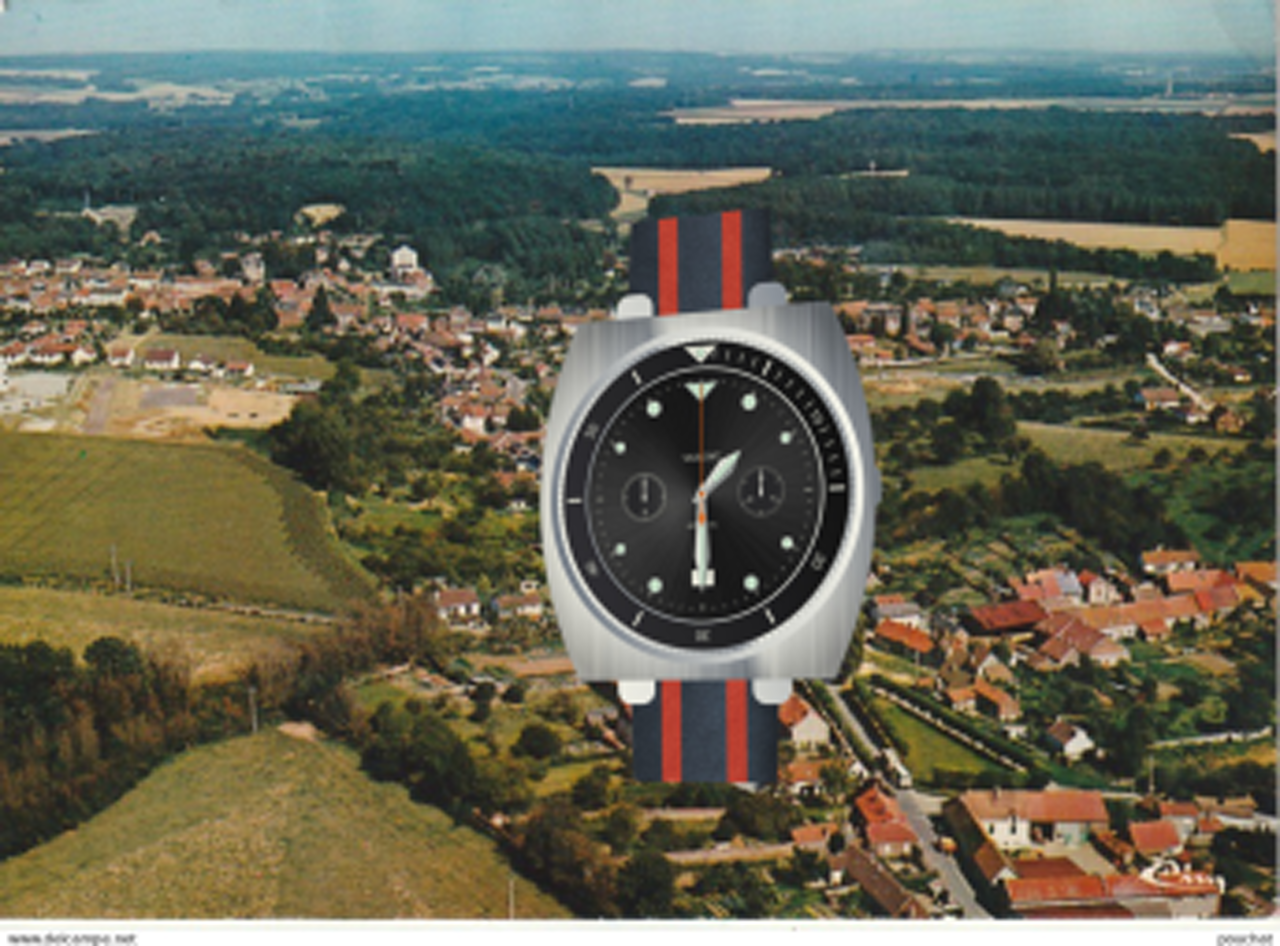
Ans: 1:30
